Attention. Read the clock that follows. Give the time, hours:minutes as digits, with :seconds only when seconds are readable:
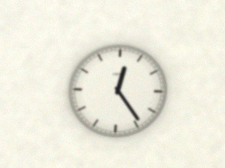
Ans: 12:24
